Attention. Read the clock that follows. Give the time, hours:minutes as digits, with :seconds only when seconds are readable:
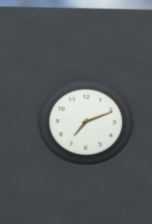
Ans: 7:11
